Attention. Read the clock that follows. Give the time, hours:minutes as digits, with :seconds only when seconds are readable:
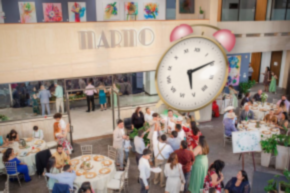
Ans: 5:09
